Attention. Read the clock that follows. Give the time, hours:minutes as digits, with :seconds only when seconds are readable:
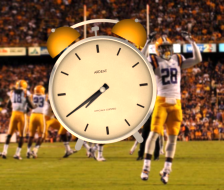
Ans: 7:40
